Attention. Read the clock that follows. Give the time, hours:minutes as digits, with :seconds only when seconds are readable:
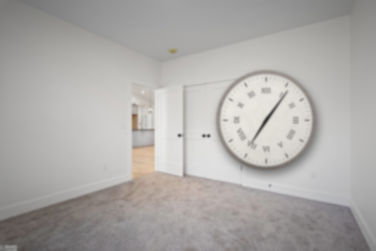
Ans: 7:06
